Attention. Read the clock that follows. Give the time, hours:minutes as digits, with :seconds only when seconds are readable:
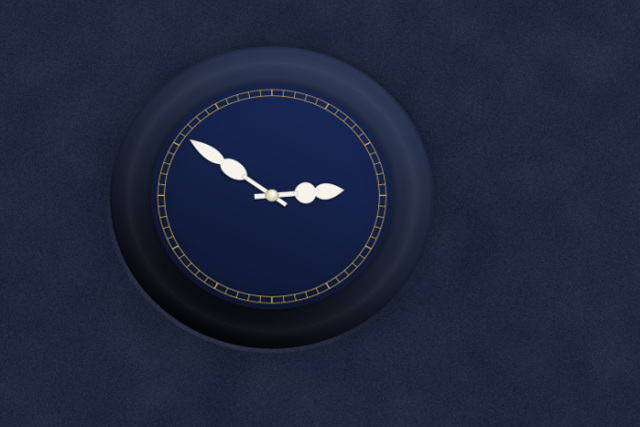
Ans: 2:51
